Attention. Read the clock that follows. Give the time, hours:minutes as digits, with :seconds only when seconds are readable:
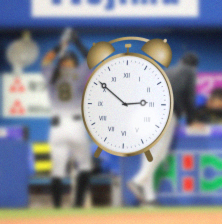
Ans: 2:51
